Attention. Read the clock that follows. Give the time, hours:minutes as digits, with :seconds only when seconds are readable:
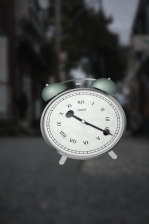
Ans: 10:21
